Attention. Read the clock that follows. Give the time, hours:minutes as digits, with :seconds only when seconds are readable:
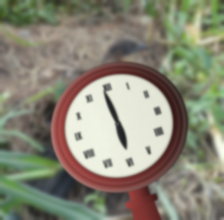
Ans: 5:59
